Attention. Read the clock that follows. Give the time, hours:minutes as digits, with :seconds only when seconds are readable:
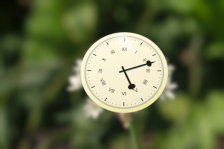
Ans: 5:12
